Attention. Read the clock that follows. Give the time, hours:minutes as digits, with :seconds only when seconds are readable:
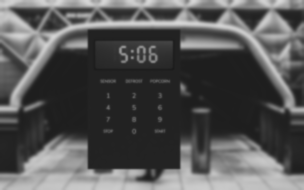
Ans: 5:06
